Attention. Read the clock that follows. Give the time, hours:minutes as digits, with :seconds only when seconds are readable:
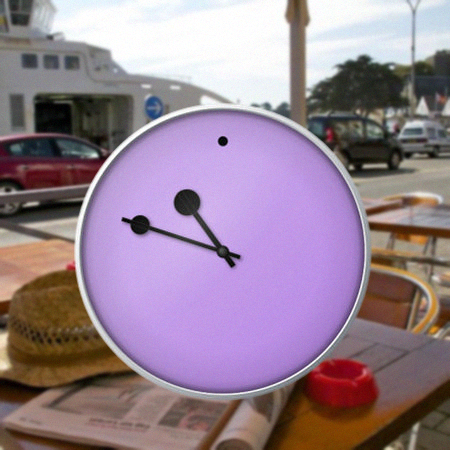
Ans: 10:48
